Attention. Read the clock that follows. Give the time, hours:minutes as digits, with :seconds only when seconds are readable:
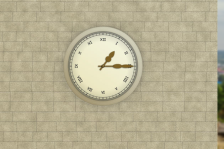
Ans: 1:15
